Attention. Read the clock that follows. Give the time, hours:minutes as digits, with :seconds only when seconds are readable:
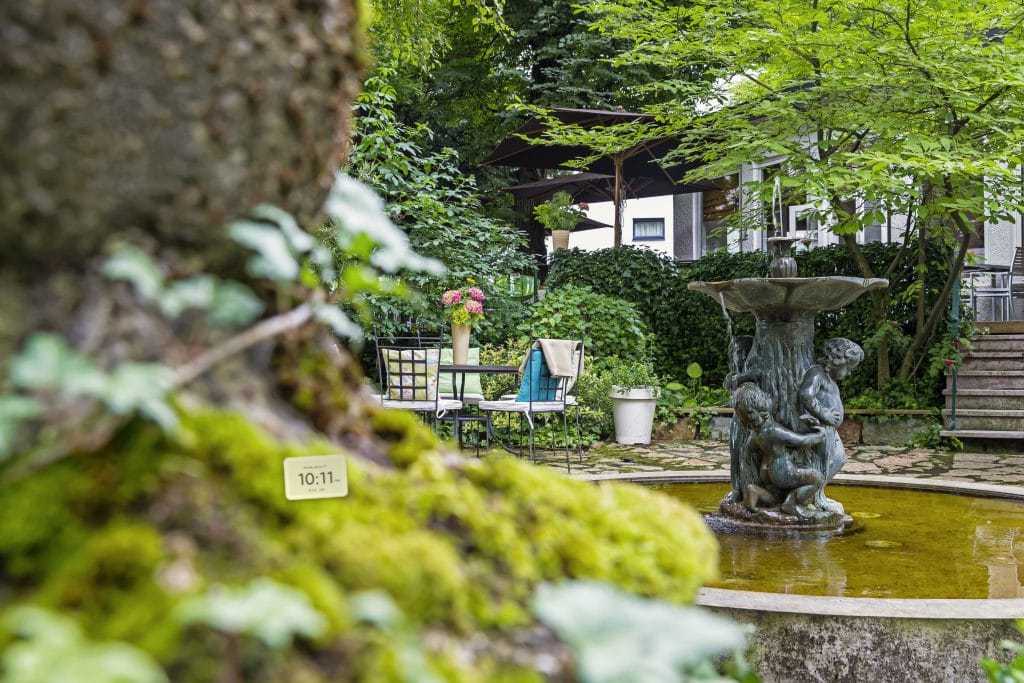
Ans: 10:11
